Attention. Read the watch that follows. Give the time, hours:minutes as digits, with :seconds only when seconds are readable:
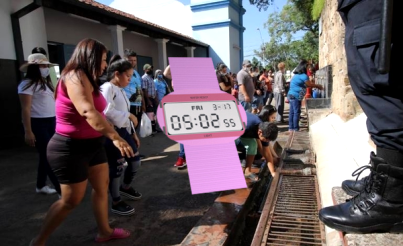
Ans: 5:02:55
